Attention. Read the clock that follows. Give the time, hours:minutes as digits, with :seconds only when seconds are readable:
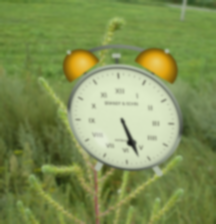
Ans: 5:27
